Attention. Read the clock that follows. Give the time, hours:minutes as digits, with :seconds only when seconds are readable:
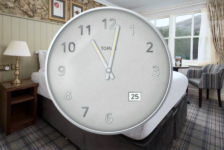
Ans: 11:02
